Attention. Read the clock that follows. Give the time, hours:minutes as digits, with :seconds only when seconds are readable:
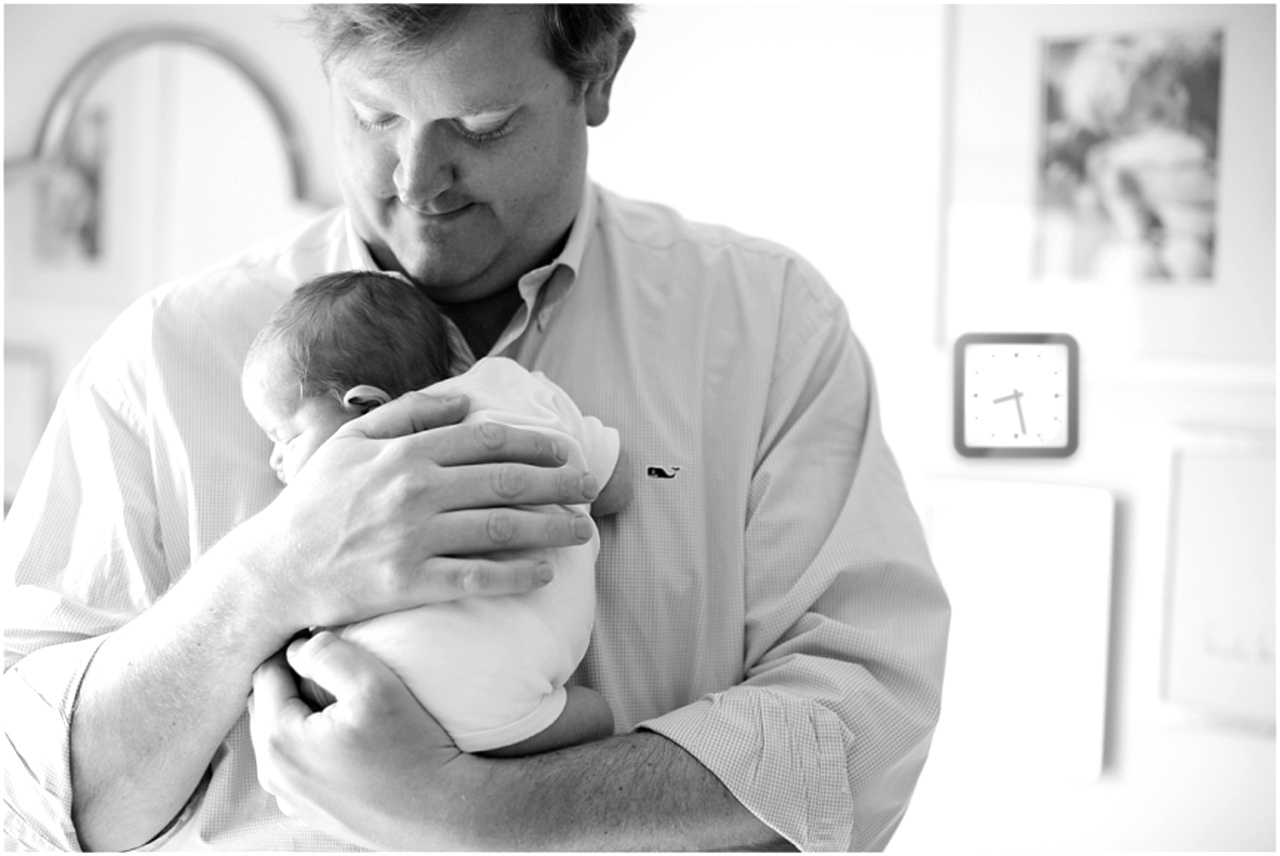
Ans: 8:28
